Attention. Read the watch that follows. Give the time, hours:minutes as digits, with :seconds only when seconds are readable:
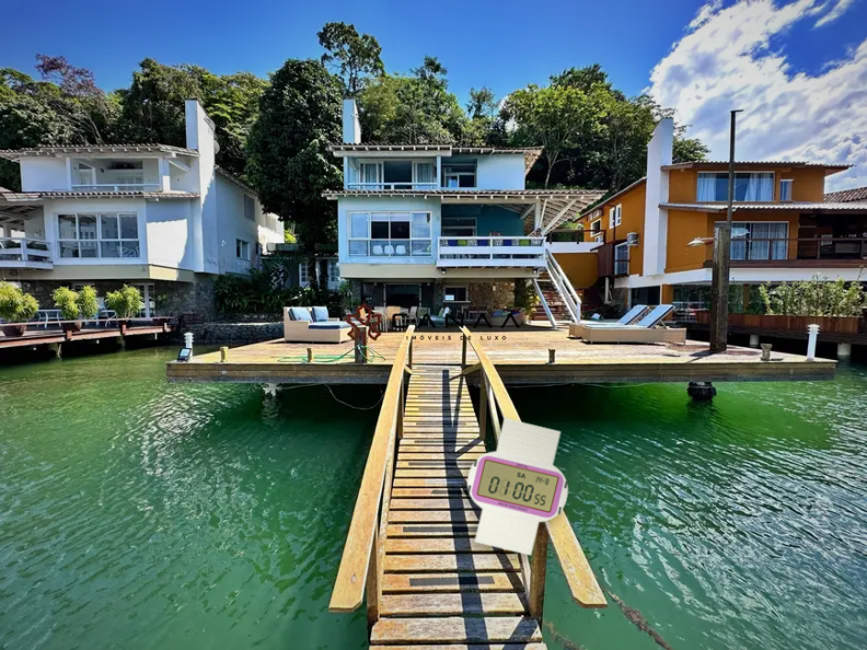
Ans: 1:00:55
